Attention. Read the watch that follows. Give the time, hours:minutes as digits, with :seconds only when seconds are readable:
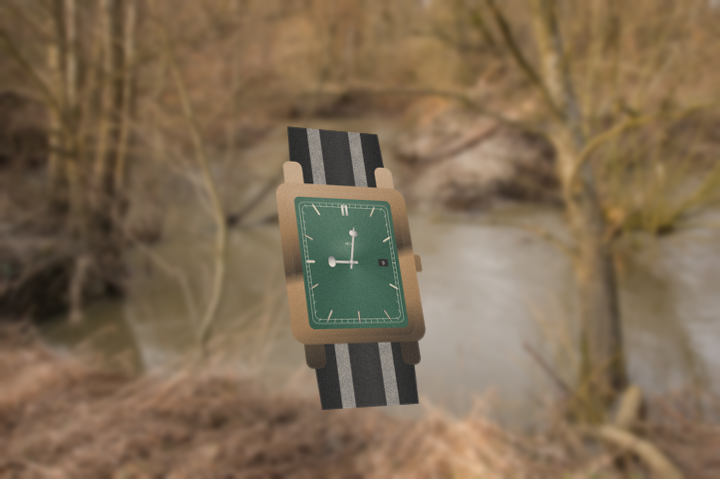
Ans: 9:02
